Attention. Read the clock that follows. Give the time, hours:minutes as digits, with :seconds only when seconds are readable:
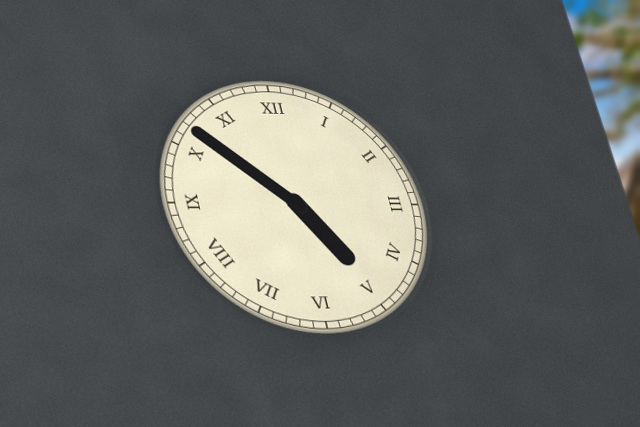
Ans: 4:52
